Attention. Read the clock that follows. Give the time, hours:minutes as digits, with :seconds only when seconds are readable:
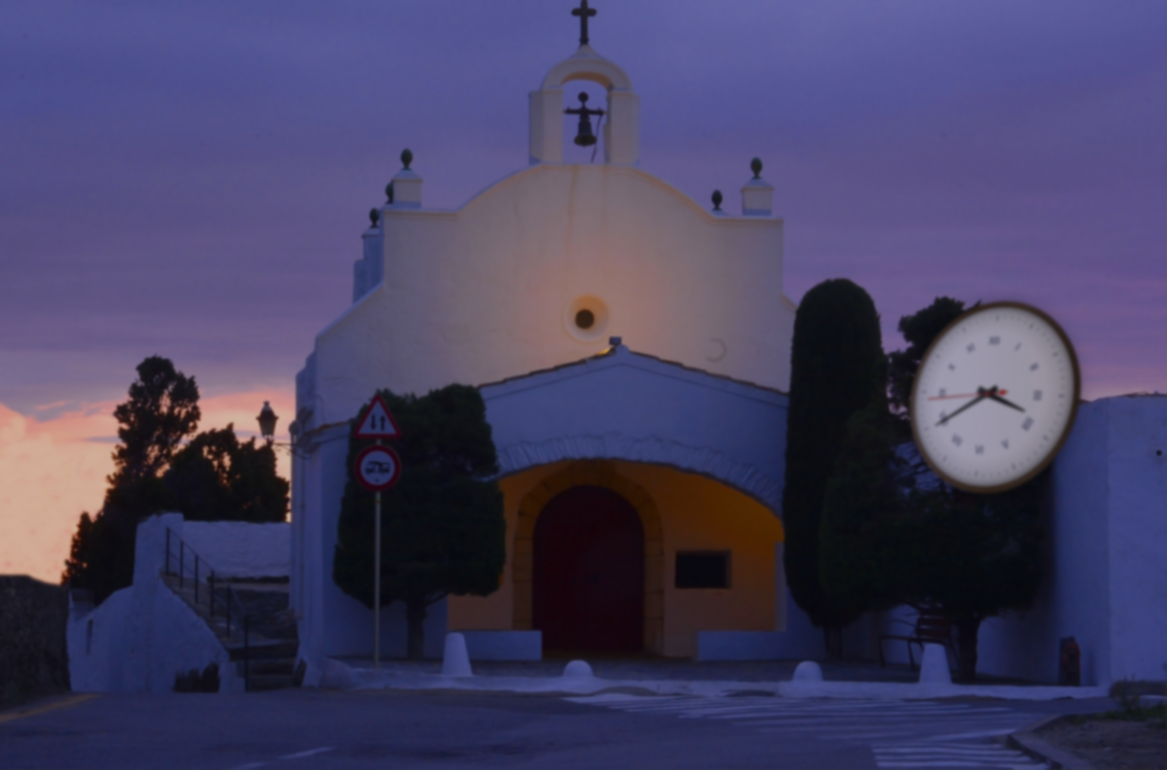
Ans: 3:39:44
